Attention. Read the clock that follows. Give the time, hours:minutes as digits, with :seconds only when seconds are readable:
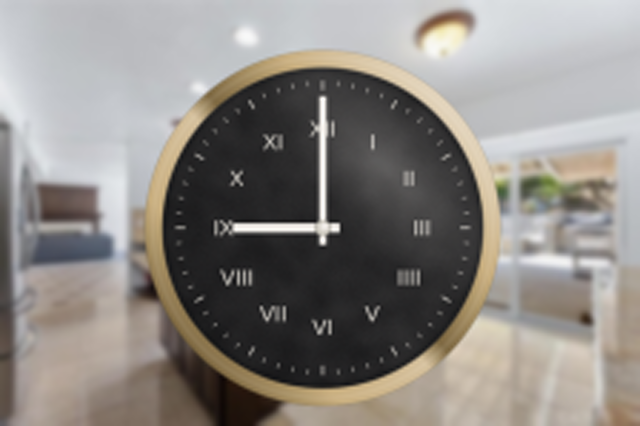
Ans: 9:00
